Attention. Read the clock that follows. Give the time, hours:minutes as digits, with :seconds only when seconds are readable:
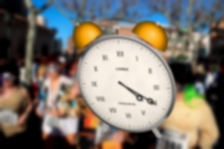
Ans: 4:20
